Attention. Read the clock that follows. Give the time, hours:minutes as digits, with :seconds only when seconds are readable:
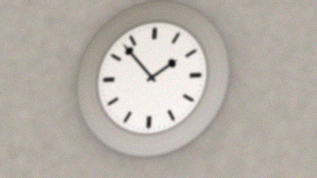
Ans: 1:53
